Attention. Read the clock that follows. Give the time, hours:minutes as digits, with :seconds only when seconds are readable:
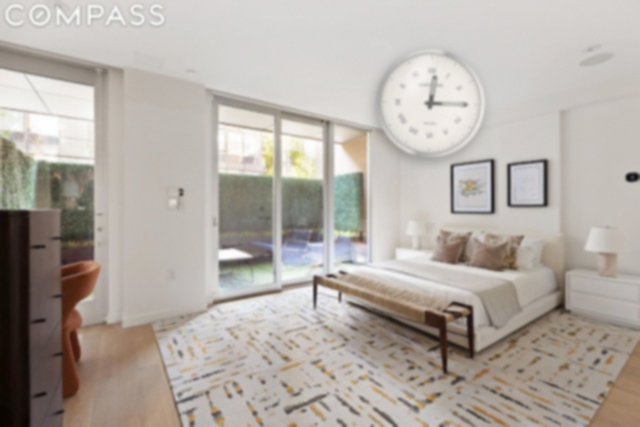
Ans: 12:15
